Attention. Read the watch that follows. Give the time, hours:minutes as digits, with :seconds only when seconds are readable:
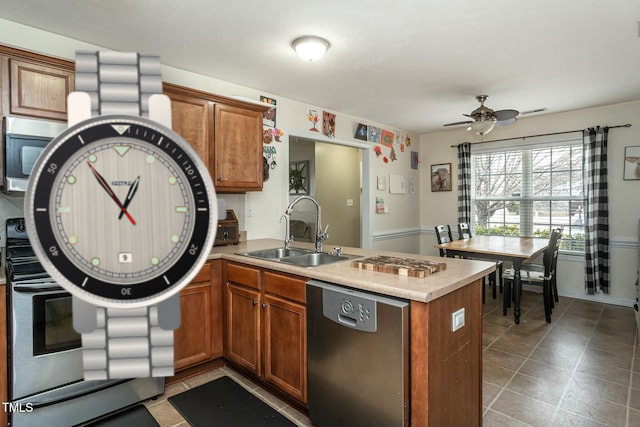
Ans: 12:53:54
